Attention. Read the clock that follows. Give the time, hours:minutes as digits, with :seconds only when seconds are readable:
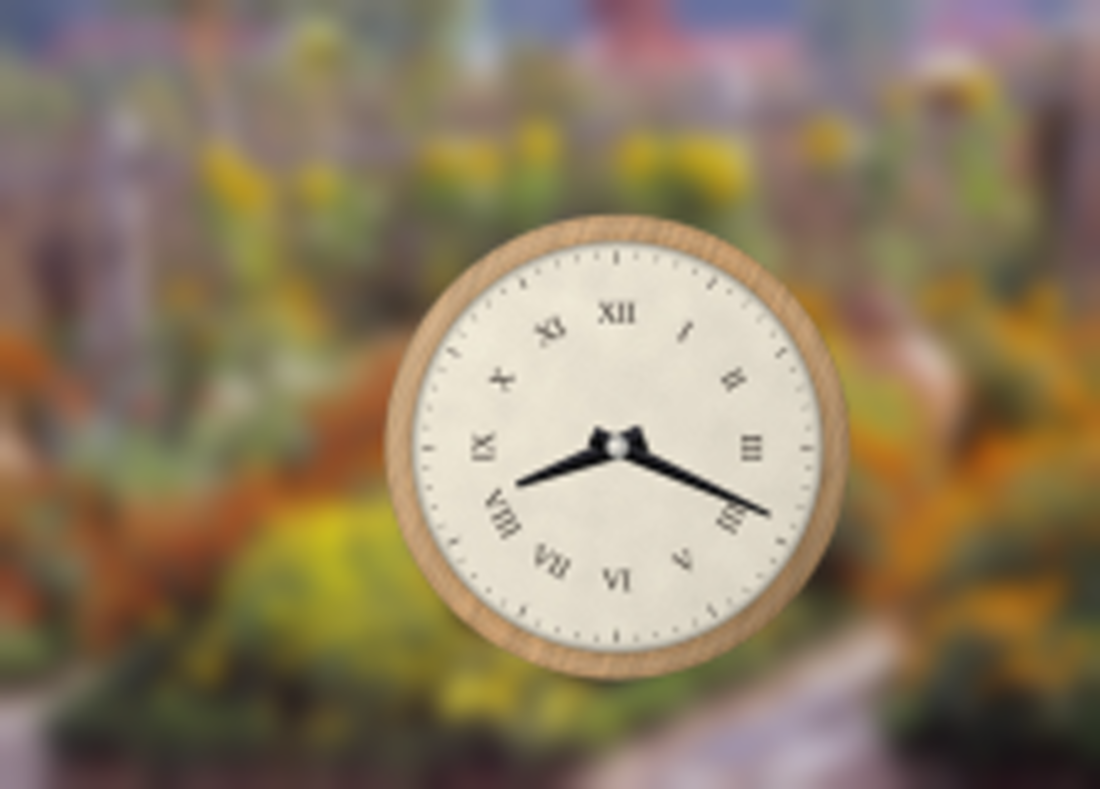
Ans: 8:19
